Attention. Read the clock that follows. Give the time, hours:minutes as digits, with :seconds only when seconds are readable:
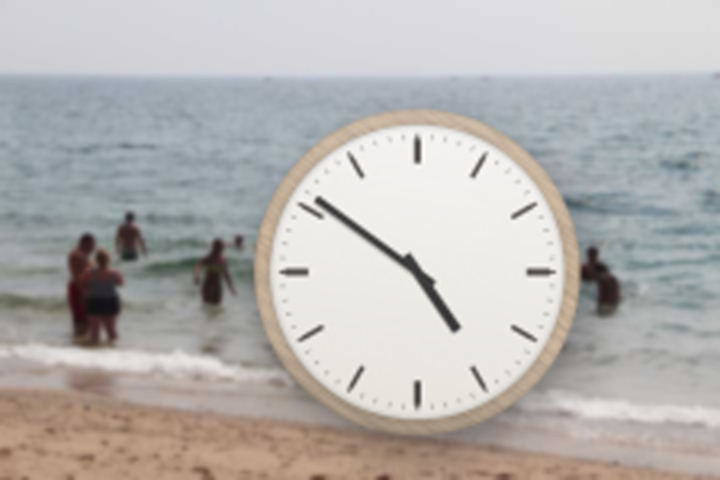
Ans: 4:51
